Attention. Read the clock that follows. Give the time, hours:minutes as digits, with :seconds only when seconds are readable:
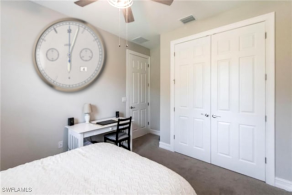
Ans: 6:03
